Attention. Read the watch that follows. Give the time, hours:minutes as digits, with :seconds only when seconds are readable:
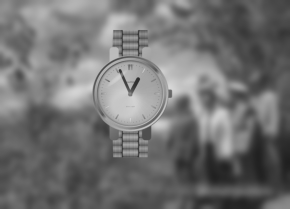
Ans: 12:56
